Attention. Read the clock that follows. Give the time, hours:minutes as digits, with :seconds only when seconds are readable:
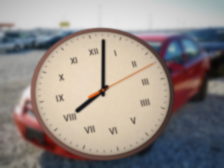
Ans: 8:02:12
